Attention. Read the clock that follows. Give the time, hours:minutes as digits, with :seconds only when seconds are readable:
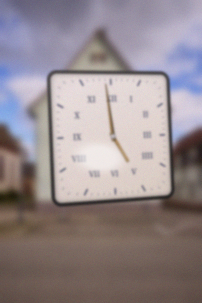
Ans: 4:59
